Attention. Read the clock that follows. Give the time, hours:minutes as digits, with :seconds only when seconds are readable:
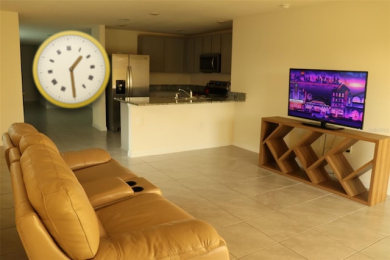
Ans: 1:30
